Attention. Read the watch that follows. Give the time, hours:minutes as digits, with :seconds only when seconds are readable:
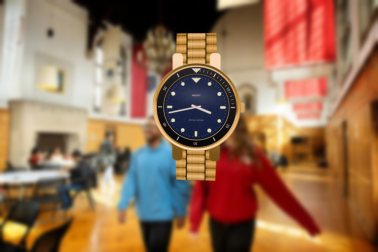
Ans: 3:43
